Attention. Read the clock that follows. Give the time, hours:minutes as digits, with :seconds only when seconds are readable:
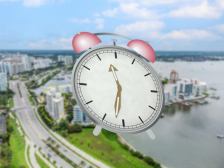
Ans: 11:32
